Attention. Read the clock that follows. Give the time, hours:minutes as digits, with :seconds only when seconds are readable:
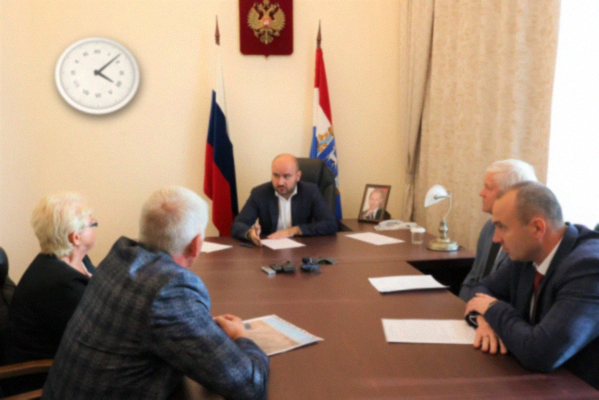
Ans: 4:08
